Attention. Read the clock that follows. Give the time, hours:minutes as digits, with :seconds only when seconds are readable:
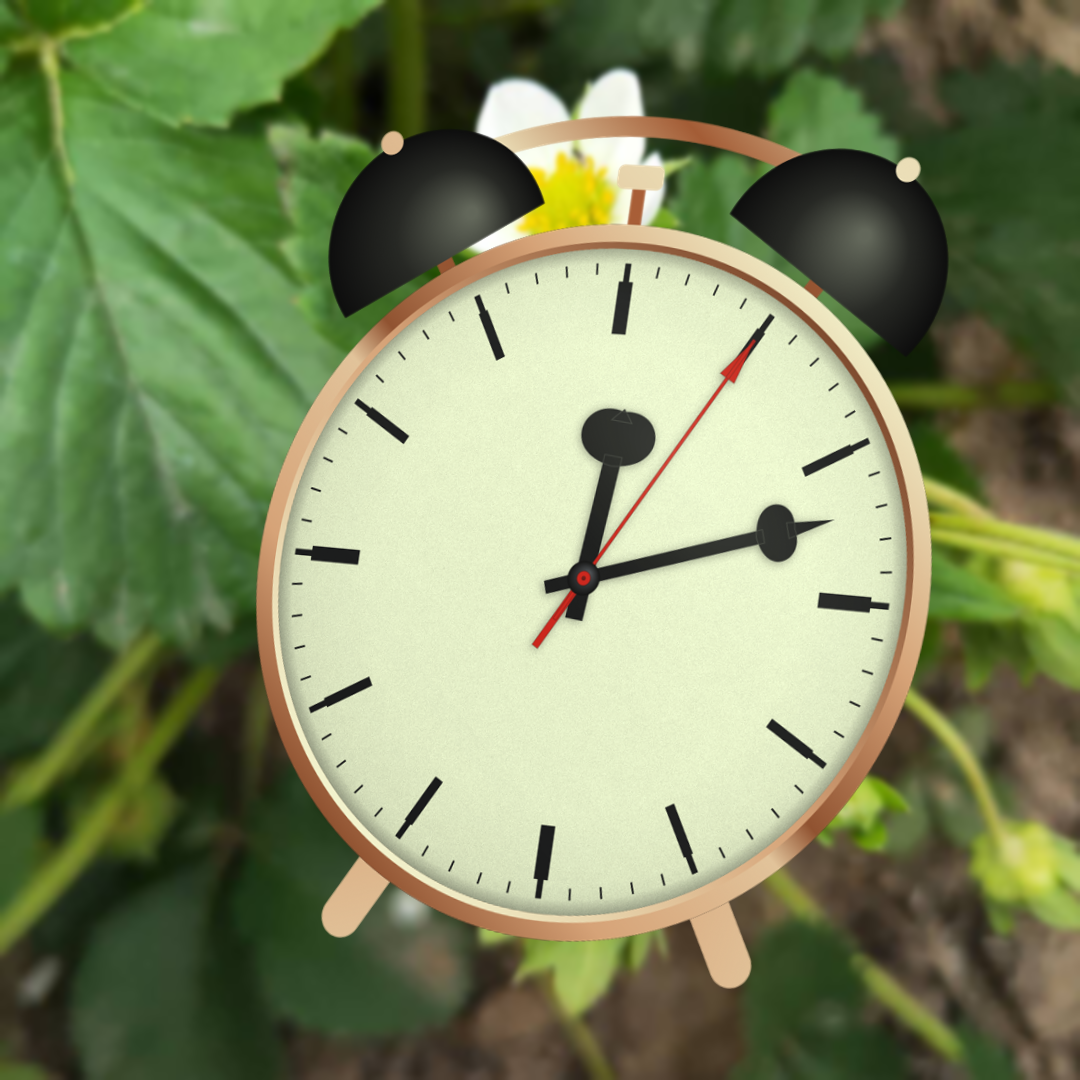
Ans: 12:12:05
